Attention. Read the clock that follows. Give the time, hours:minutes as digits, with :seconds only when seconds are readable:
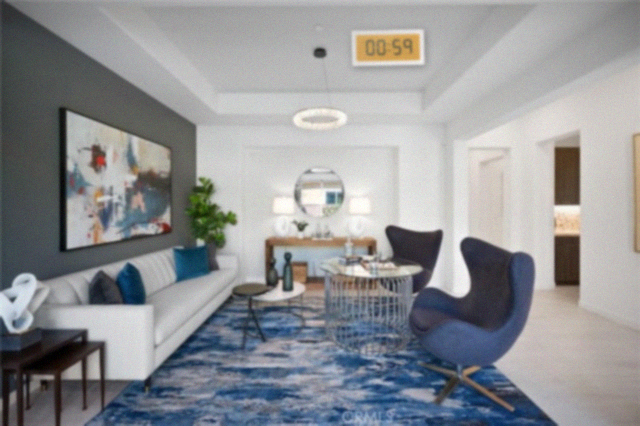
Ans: 0:59
